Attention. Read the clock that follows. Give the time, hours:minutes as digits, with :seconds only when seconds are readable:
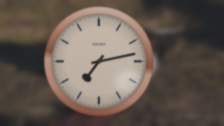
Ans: 7:13
